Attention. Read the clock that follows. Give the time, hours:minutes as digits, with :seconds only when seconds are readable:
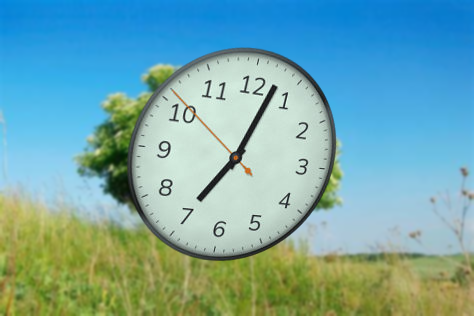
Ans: 7:02:51
